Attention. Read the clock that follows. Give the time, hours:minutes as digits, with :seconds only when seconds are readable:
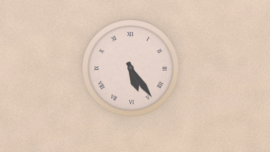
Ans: 5:24
